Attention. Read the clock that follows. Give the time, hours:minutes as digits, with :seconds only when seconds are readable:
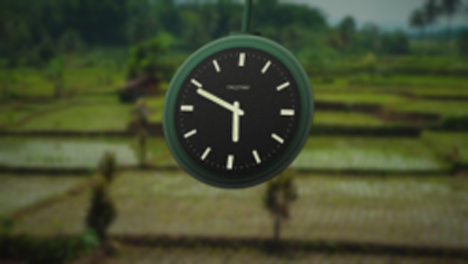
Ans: 5:49
